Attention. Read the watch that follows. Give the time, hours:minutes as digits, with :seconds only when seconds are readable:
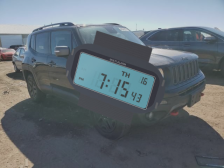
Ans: 7:15:43
